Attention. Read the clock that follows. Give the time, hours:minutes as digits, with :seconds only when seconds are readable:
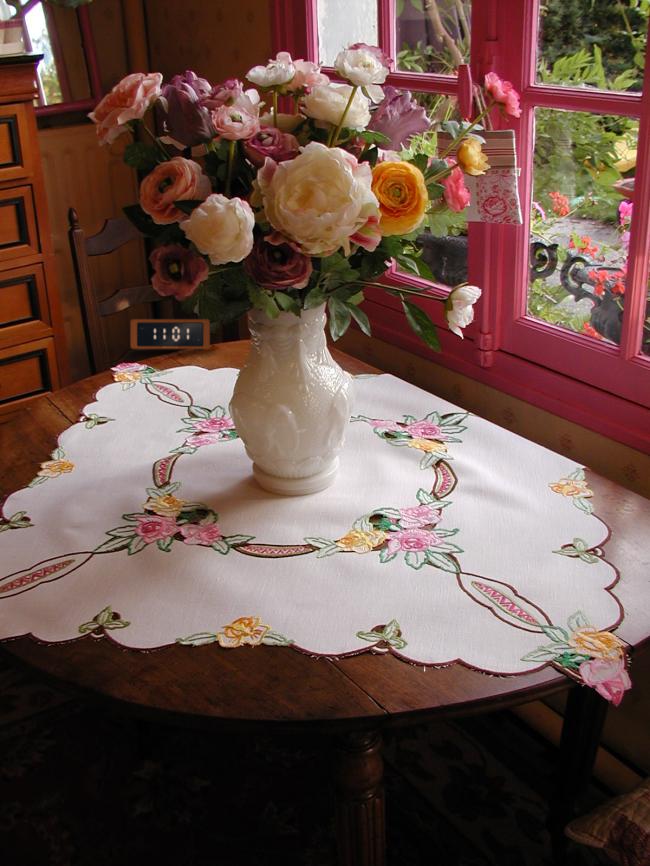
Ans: 11:01
